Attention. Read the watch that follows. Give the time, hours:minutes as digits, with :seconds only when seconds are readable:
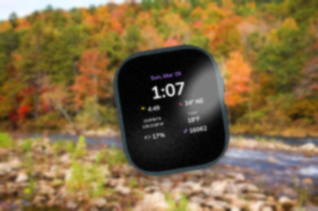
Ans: 1:07
